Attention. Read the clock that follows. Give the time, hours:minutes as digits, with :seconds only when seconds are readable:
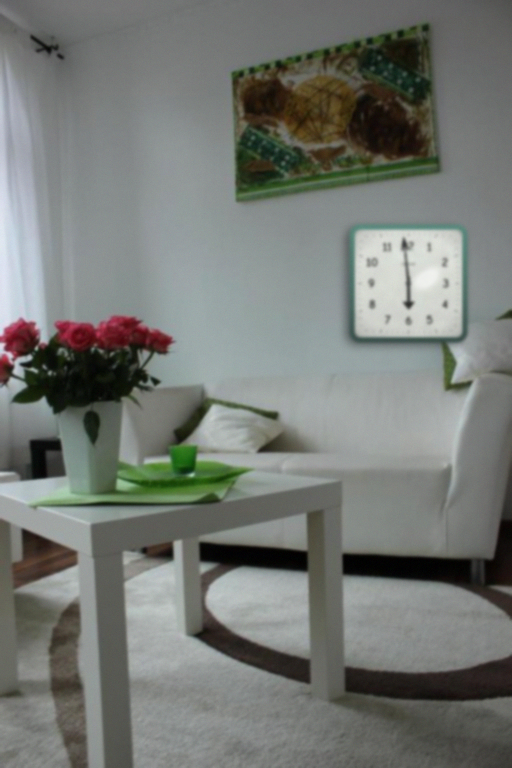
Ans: 5:59
